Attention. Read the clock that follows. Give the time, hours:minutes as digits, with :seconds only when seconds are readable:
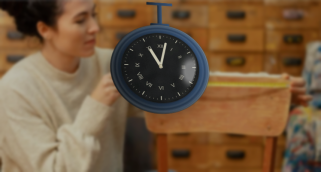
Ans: 11:02
